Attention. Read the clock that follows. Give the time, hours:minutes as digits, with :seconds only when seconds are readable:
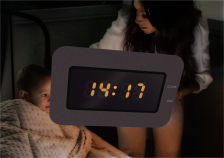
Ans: 14:17
